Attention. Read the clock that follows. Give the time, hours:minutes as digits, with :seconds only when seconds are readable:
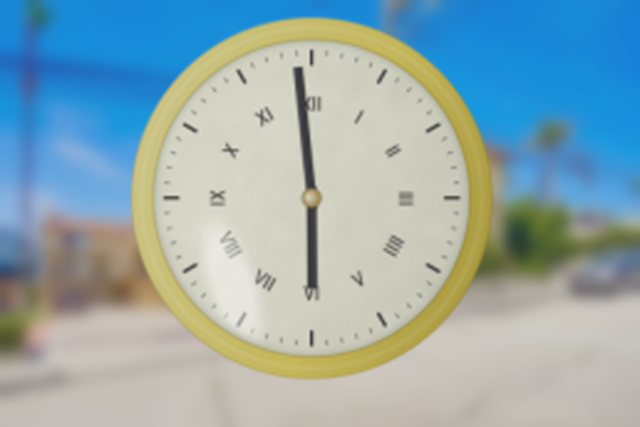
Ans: 5:59
